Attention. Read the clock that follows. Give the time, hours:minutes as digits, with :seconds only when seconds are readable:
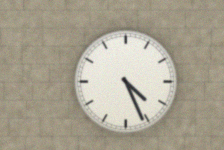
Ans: 4:26
